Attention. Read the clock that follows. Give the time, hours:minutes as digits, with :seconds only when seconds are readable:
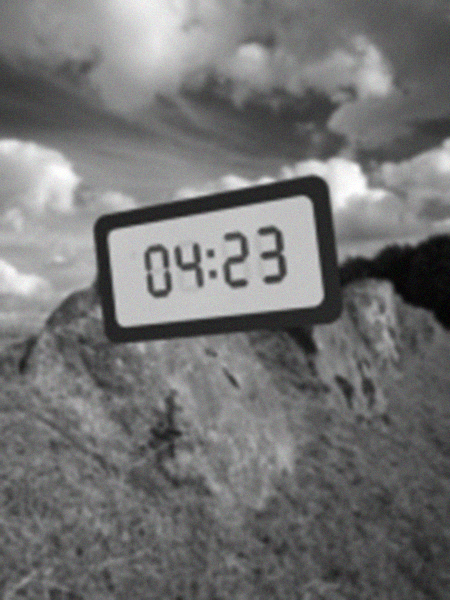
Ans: 4:23
